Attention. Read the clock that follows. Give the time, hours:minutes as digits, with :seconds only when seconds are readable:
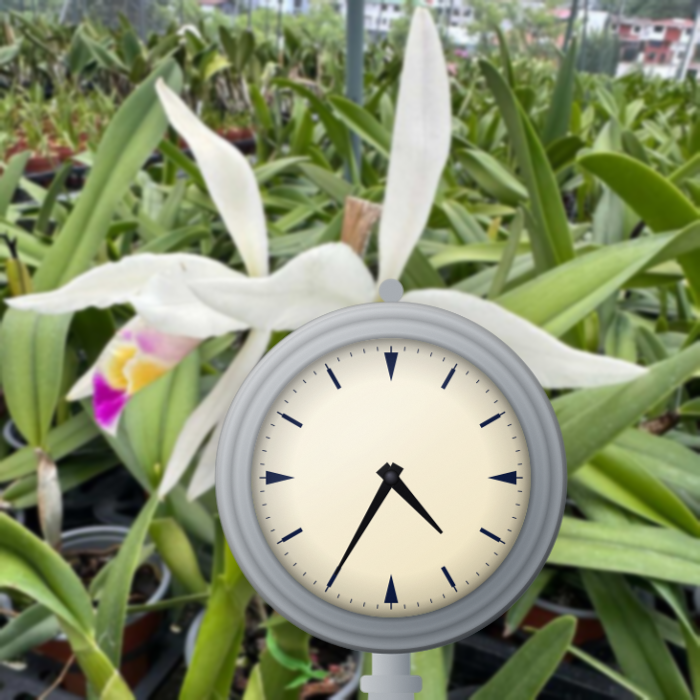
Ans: 4:35
